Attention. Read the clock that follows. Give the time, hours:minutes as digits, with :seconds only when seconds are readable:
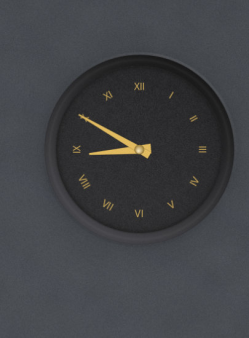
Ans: 8:50
